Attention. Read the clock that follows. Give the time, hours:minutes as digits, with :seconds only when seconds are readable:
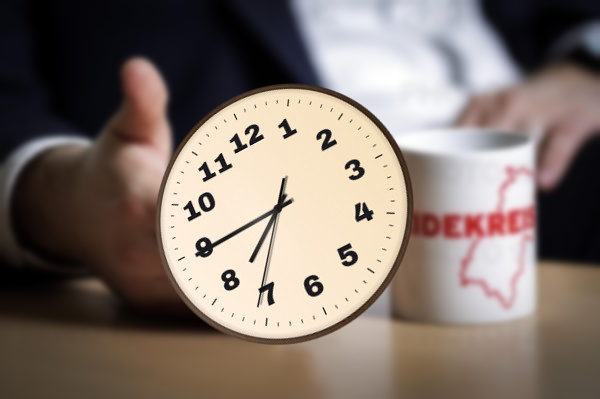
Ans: 7:44:36
